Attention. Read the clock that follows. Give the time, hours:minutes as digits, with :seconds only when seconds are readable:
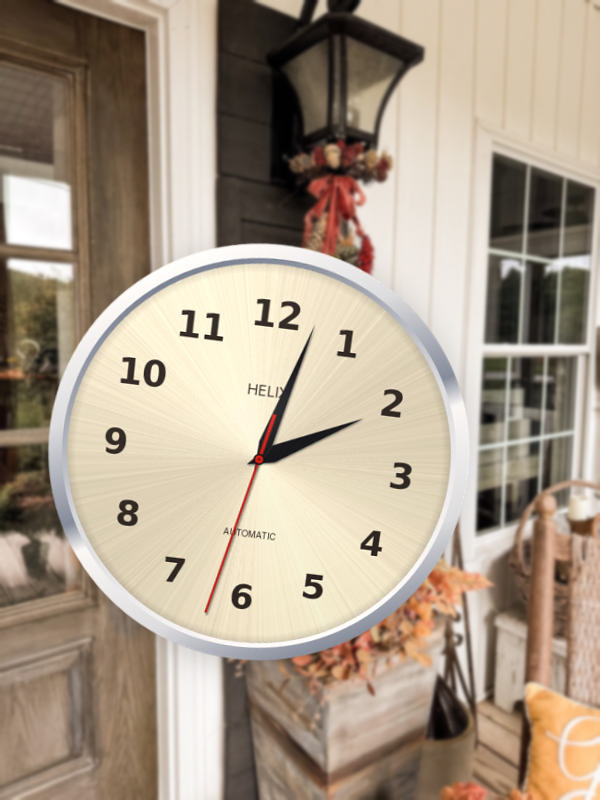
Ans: 2:02:32
